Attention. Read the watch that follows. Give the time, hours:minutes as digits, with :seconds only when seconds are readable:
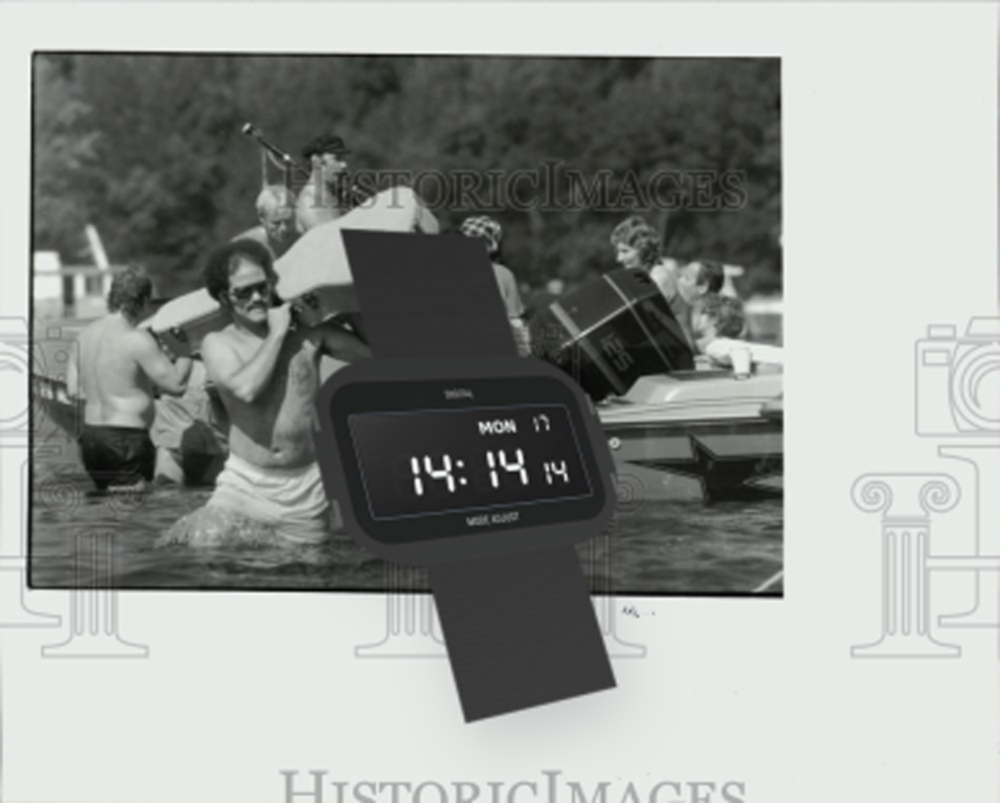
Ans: 14:14:14
